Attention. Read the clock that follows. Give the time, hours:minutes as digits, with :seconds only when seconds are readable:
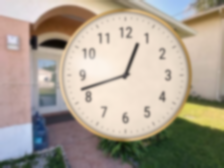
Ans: 12:42
